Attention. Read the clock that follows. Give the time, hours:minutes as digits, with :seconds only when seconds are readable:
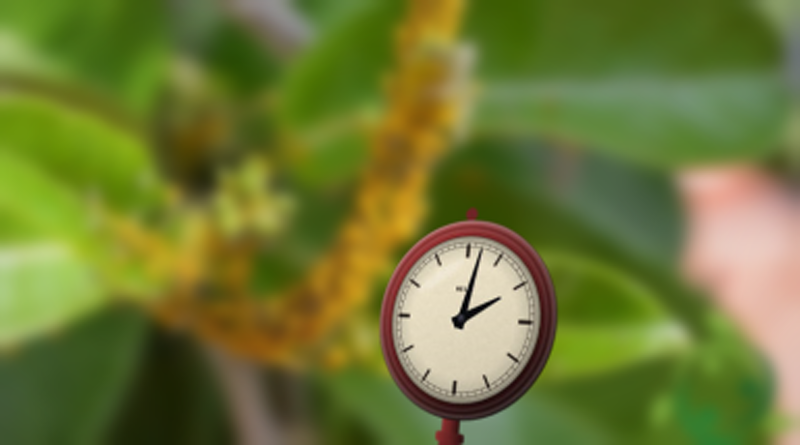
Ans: 2:02
